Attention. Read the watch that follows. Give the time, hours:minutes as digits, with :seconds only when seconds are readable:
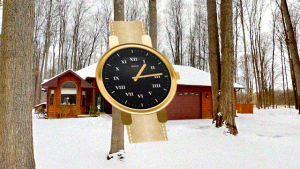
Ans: 1:14
